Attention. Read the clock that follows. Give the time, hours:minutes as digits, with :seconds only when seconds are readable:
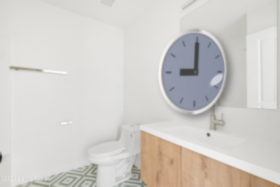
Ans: 9:00
